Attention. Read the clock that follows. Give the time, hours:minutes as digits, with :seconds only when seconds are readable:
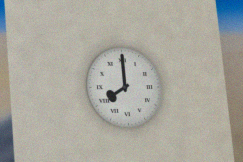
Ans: 8:00
